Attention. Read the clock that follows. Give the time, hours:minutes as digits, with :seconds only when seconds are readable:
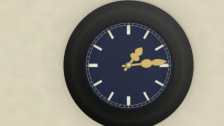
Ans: 1:14
